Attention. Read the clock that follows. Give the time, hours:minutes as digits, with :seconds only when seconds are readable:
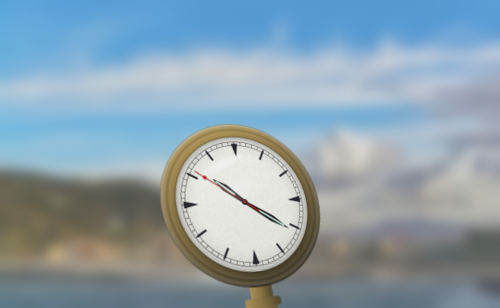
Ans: 10:20:51
